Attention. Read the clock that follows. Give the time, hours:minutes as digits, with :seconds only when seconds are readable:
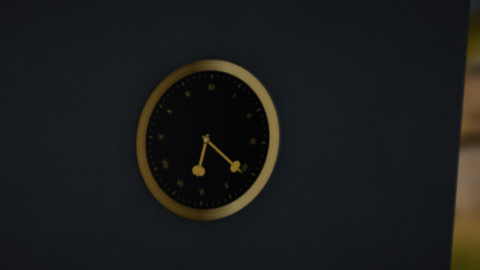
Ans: 6:21
